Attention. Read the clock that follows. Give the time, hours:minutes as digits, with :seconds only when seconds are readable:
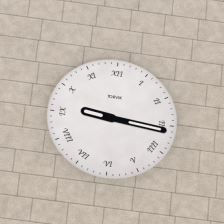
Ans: 9:16
